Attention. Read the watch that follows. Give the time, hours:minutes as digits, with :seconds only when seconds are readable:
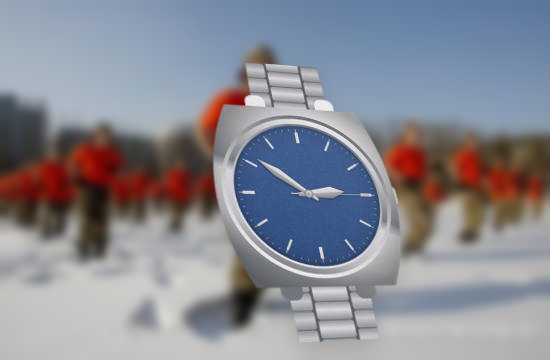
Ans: 2:51:15
